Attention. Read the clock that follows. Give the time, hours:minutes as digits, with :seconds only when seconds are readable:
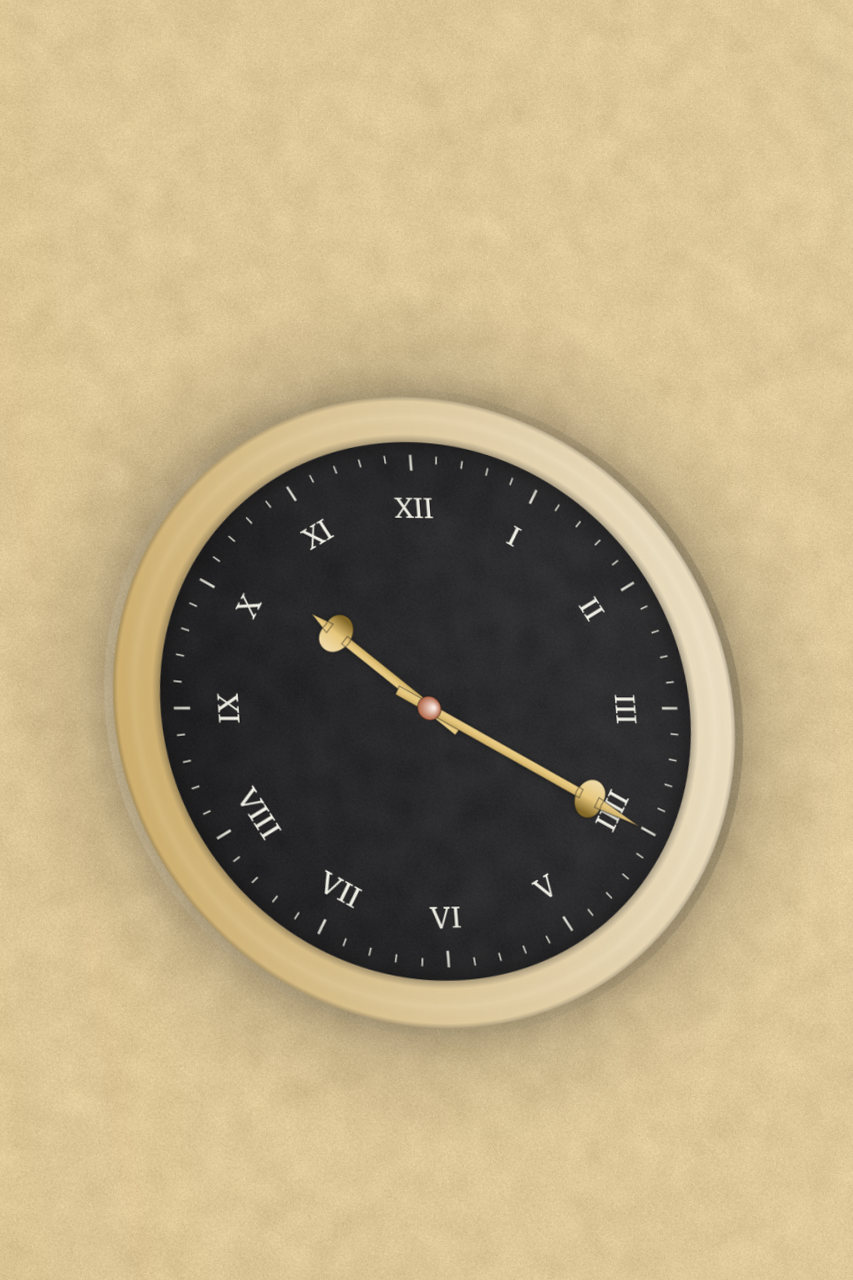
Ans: 10:20
